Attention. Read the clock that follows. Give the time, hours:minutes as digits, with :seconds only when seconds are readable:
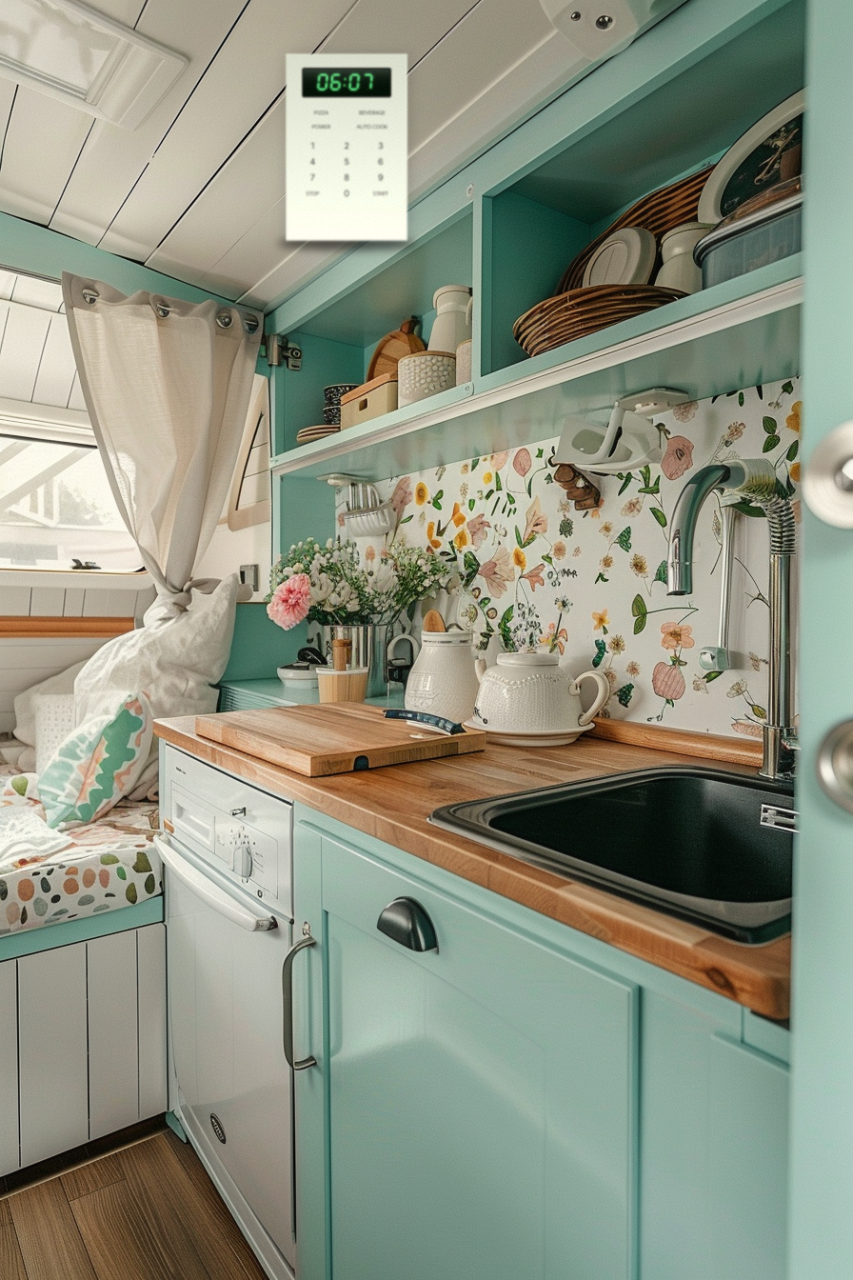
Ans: 6:07
